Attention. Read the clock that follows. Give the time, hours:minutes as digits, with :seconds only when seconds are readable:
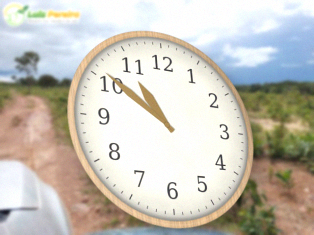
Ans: 10:51
